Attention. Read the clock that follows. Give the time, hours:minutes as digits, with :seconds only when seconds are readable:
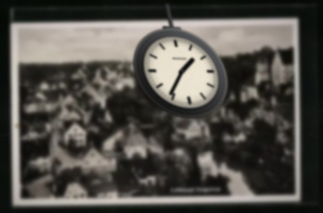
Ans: 1:36
